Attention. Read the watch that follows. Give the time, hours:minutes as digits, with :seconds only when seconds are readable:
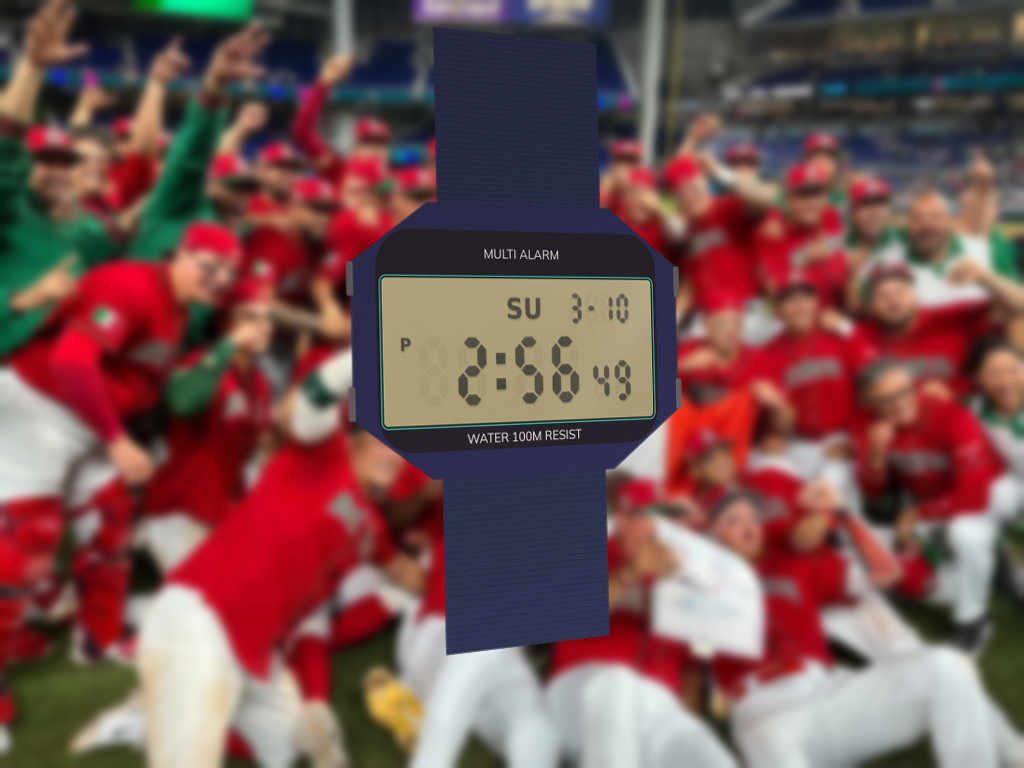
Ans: 2:56:49
